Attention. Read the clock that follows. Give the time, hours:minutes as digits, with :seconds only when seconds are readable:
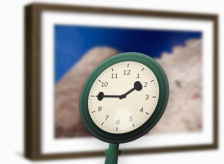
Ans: 1:45
